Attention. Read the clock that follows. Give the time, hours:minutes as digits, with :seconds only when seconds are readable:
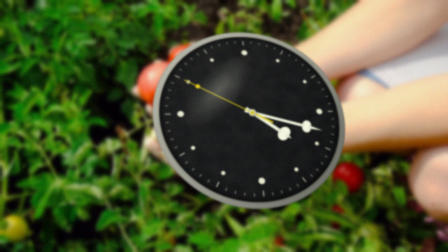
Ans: 4:17:50
